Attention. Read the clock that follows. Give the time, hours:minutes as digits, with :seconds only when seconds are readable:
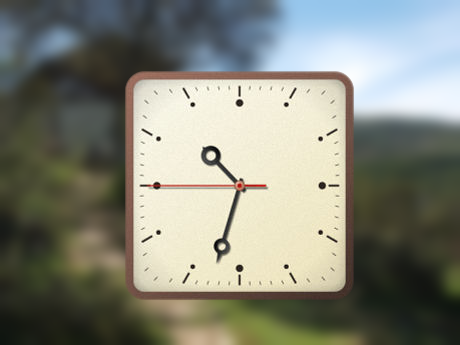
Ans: 10:32:45
